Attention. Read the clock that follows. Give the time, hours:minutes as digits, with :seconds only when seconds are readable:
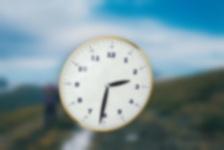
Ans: 2:31
